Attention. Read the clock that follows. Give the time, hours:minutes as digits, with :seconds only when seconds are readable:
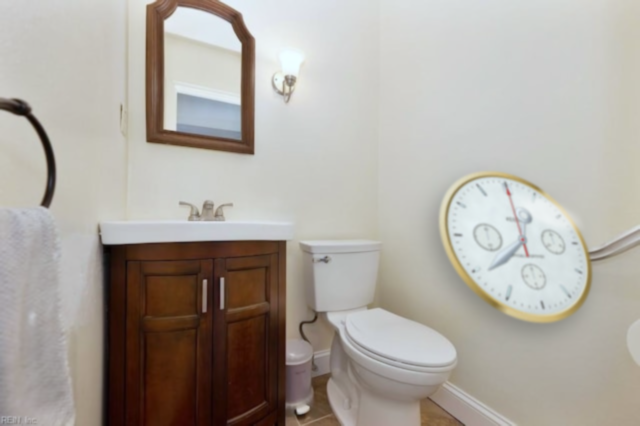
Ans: 12:39
